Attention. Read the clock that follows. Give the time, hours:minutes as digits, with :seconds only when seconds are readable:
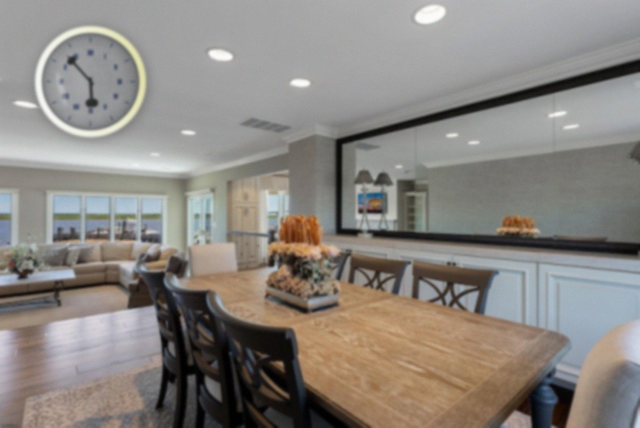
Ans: 5:53
